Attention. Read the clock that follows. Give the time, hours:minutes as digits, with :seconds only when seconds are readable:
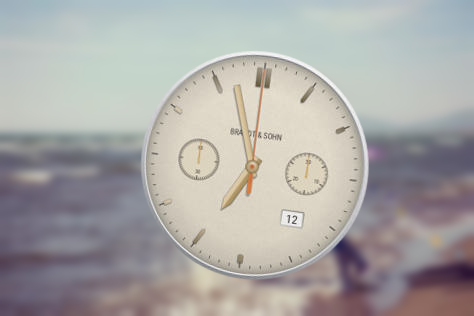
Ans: 6:57
